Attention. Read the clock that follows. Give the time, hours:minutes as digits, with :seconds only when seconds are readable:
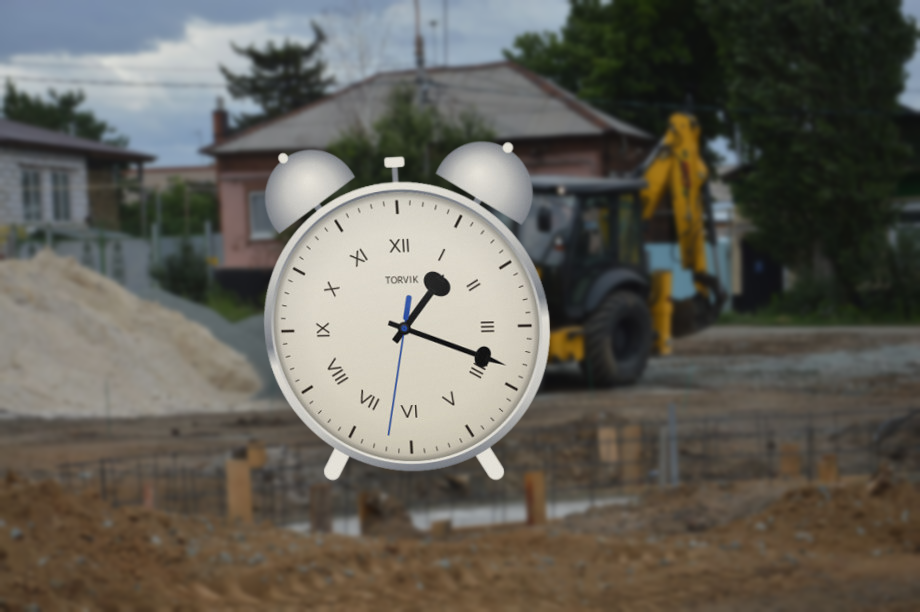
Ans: 1:18:32
